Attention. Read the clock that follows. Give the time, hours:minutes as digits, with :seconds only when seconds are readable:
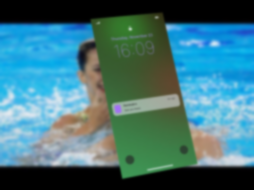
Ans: 16:09
